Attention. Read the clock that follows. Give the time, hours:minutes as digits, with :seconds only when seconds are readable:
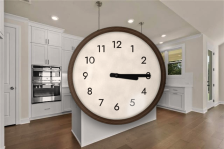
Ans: 3:15
